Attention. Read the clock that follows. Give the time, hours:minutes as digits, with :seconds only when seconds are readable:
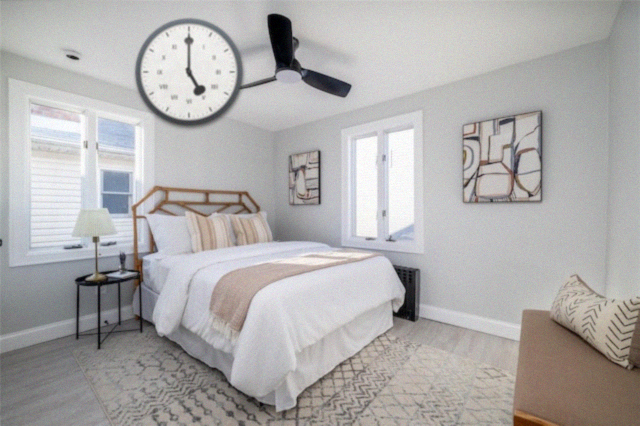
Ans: 5:00
